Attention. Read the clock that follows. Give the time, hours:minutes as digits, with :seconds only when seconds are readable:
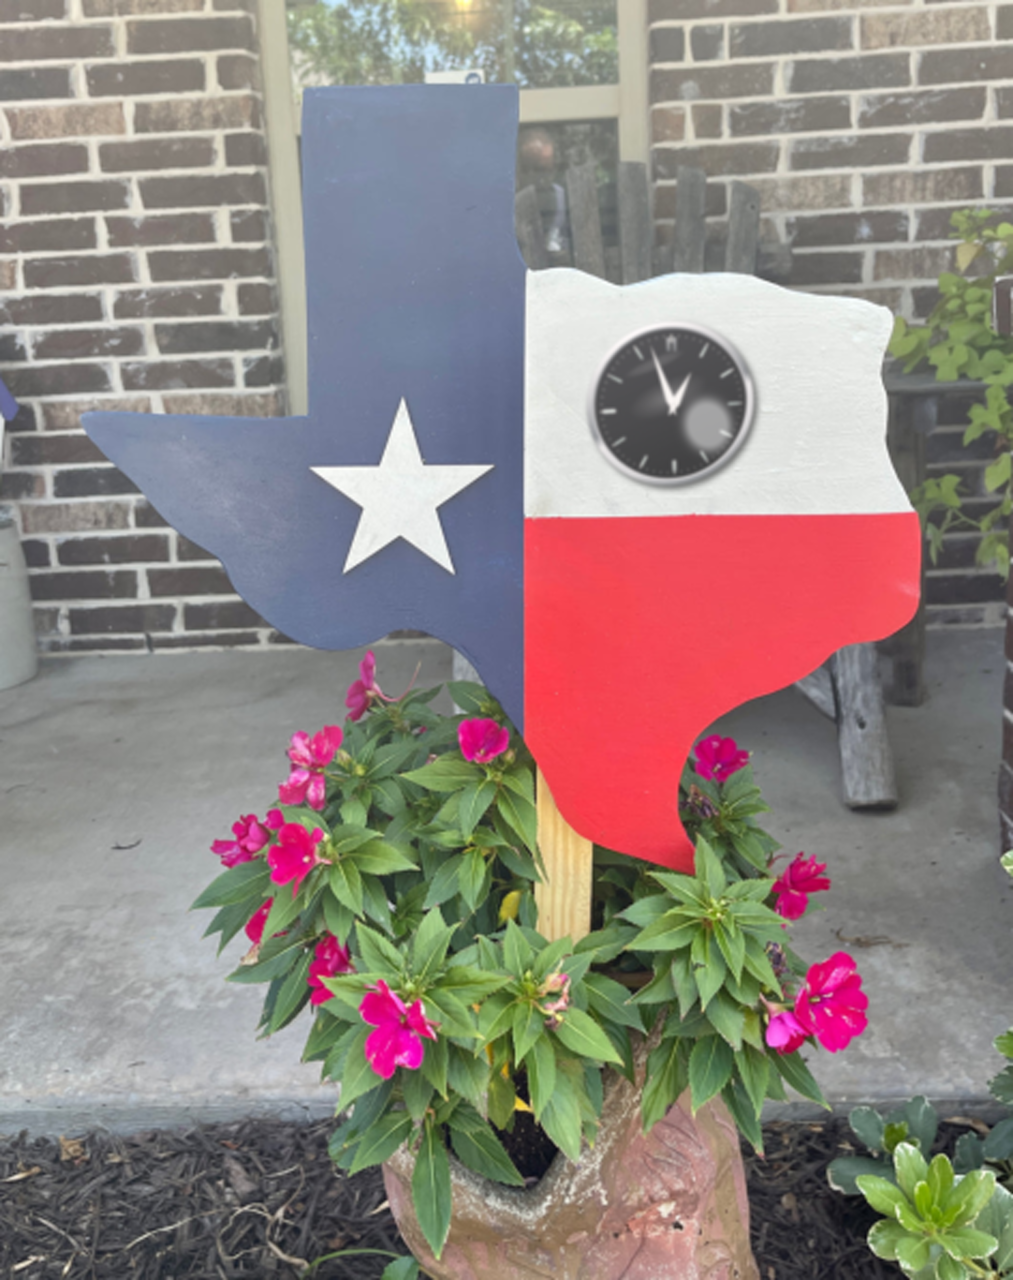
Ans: 12:57
